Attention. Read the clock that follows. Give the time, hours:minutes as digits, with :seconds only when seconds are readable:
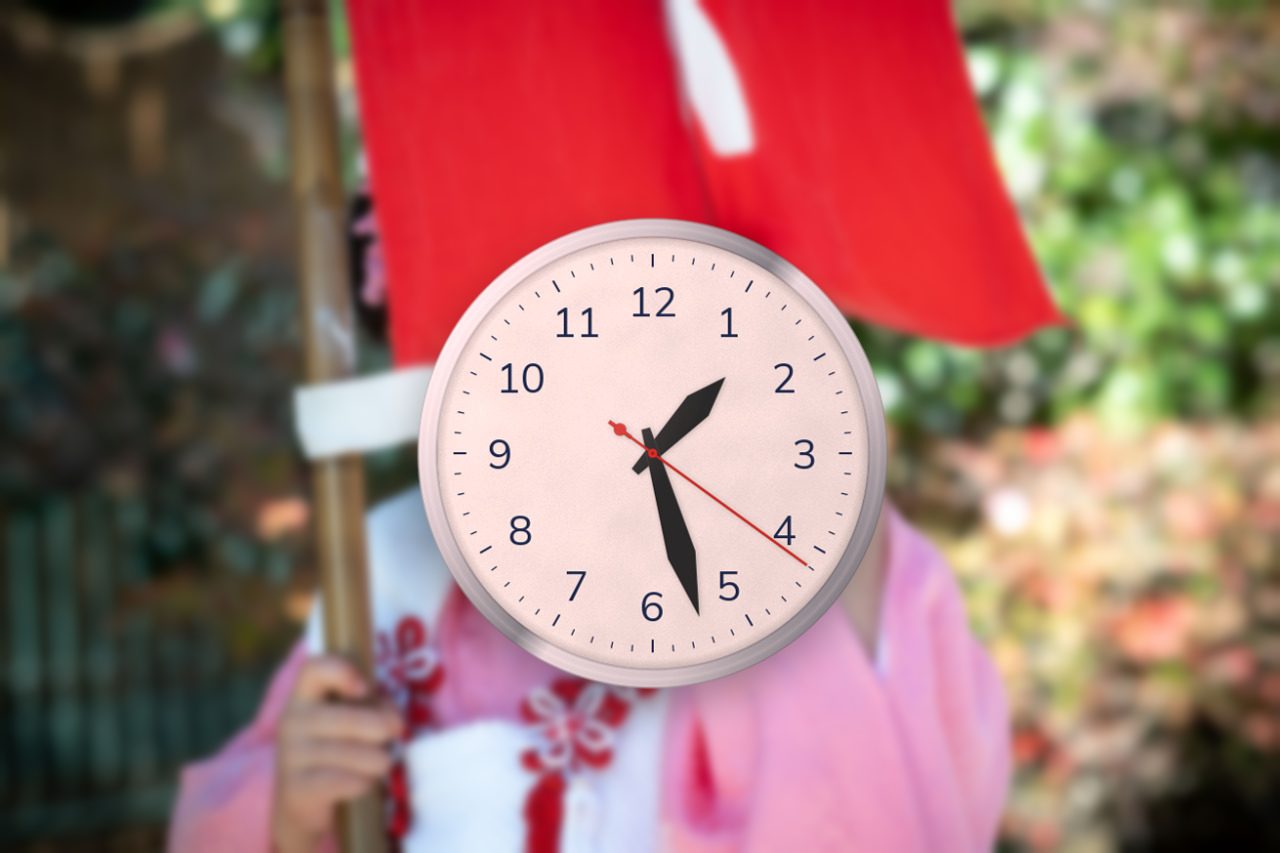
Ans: 1:27:21
